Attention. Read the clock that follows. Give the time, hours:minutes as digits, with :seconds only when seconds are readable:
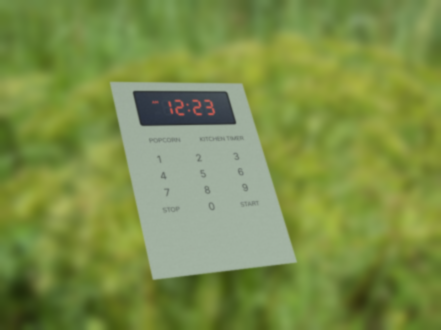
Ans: 12:23
